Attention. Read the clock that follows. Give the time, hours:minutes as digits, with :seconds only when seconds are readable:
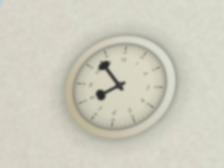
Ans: 7:53
